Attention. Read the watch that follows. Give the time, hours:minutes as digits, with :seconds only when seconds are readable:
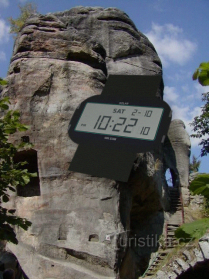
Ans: 10:22:10
